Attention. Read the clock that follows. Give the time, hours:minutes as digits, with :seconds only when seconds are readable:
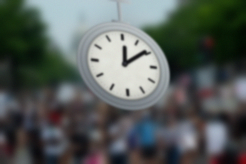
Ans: 12:09
